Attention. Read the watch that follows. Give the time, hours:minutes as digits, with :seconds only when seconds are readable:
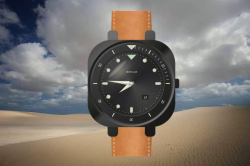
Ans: 7:46
